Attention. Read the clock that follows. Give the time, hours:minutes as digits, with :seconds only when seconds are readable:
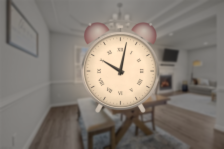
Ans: 10:02
